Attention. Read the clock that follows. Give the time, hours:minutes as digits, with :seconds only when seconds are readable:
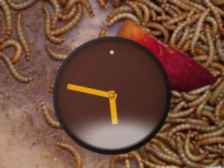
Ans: 5:47
